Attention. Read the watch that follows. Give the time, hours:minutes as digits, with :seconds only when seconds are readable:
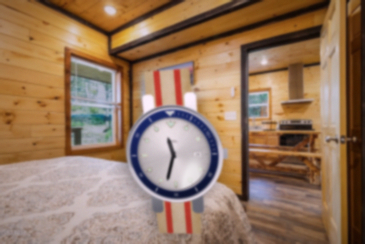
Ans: 11:33
